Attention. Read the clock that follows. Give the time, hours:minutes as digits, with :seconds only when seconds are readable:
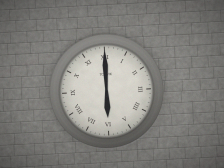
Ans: 6:00
